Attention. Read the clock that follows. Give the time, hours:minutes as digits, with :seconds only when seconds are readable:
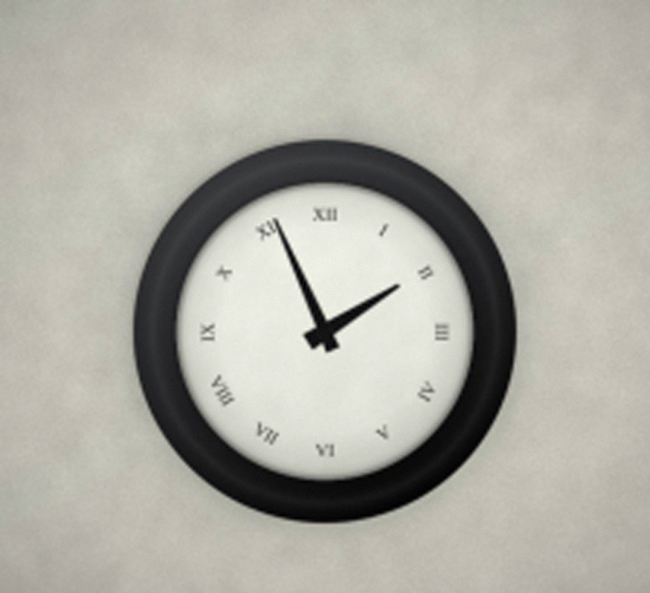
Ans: 1:56
